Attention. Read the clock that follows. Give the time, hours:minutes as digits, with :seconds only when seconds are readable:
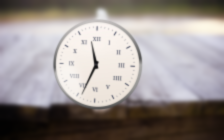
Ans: 11:34
